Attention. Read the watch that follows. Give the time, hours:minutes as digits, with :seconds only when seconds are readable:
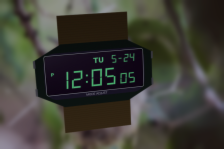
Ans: 12:05:05
